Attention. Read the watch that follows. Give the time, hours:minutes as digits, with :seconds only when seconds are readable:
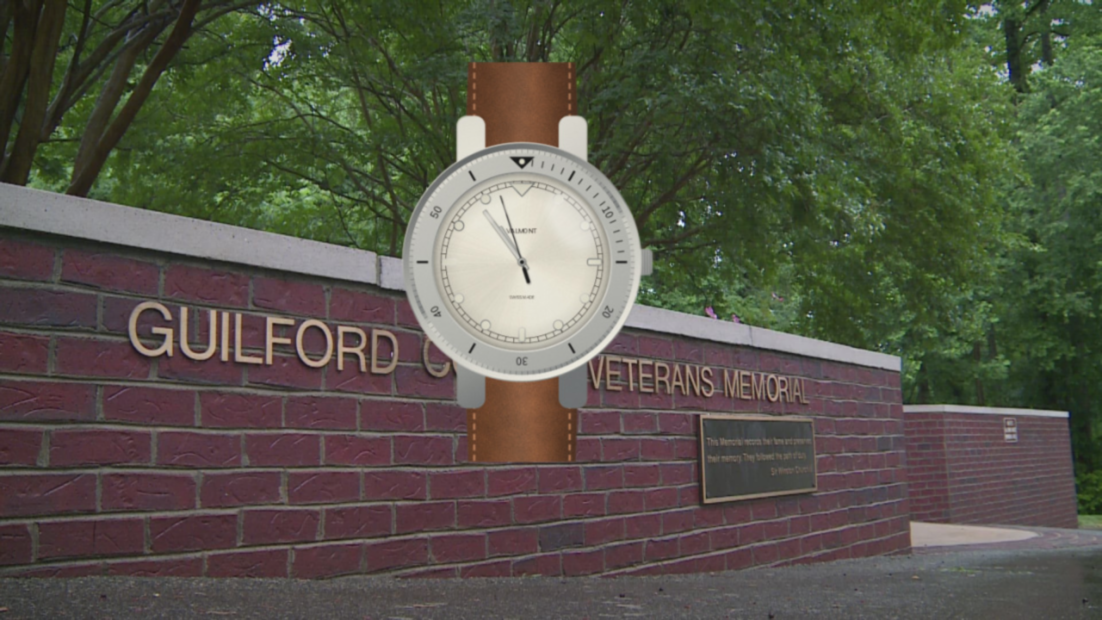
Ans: 10:53:57
